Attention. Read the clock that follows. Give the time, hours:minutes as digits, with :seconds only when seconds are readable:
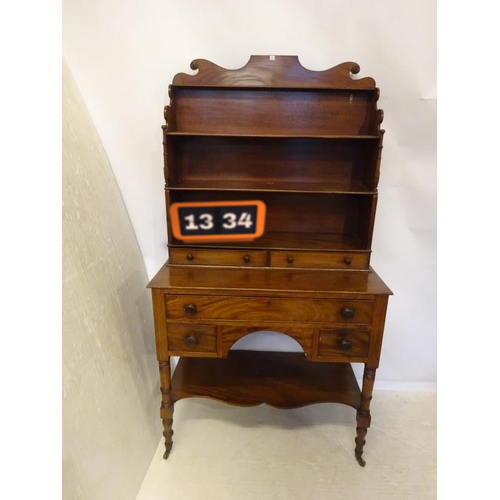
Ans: 13:34
